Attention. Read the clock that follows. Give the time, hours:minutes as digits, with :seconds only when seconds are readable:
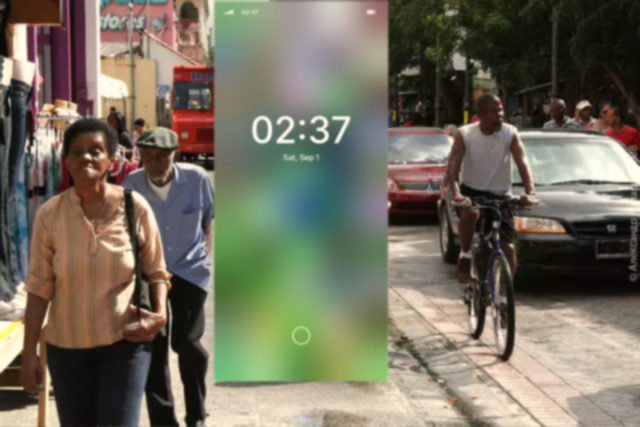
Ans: 2:37
